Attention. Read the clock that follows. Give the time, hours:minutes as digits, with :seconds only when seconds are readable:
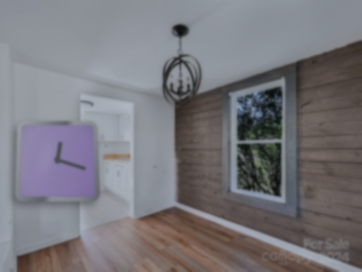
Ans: 12:18
